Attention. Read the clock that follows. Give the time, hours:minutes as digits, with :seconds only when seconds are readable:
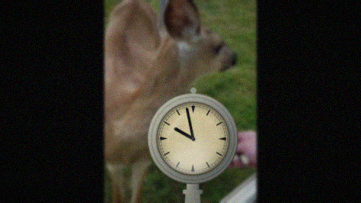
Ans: 9:58
